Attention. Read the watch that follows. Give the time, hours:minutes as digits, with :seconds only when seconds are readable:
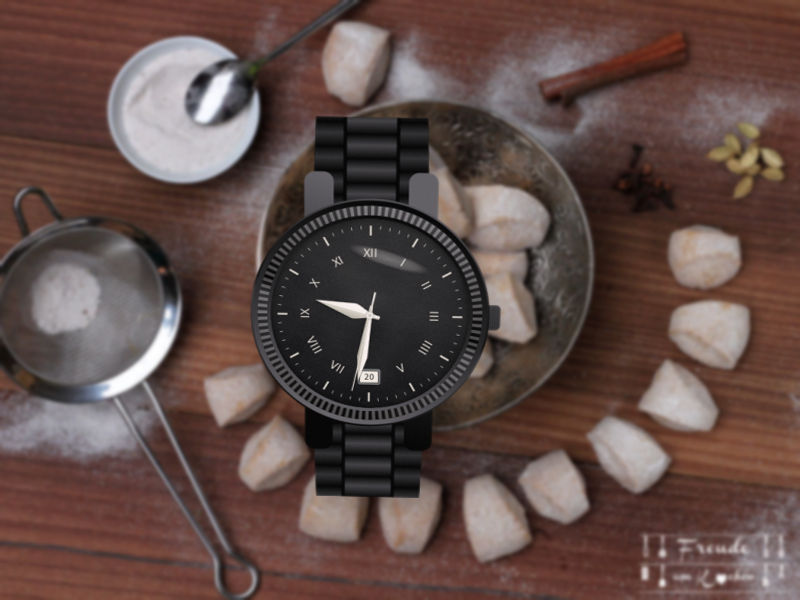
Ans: 9:31:32
